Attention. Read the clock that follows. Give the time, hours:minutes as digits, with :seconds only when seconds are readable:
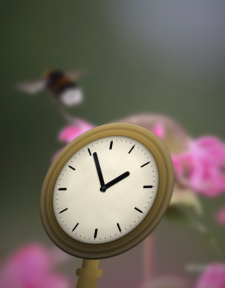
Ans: 1:56
